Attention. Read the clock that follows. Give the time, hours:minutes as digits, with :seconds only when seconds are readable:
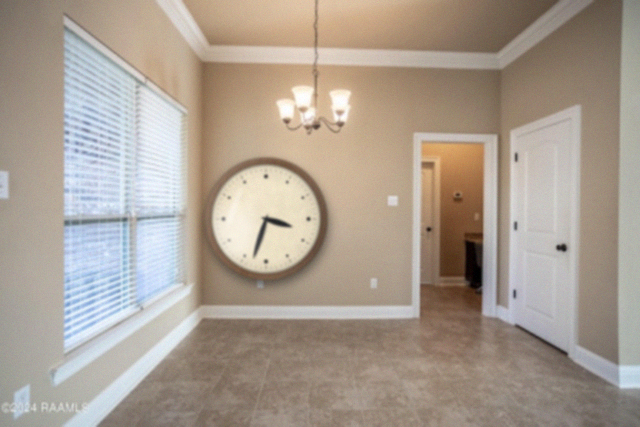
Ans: 3:33
